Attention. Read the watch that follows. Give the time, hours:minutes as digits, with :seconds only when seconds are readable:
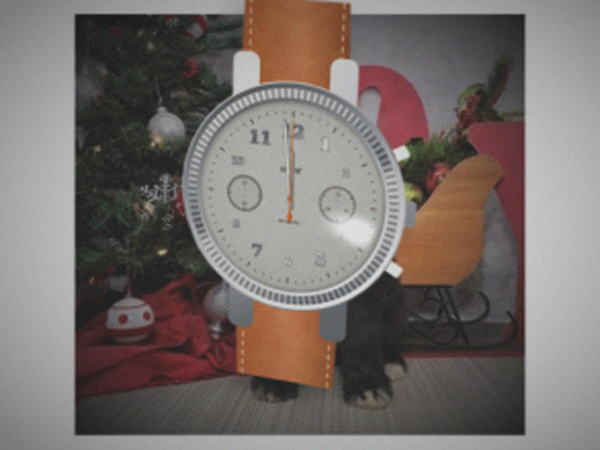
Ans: 11:59
